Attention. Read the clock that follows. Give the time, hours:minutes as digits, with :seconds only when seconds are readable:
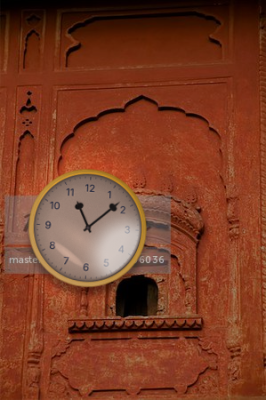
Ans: 11:08
